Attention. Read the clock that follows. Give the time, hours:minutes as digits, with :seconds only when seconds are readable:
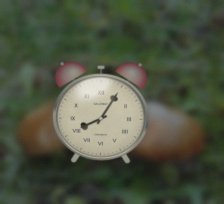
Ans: 8:05
